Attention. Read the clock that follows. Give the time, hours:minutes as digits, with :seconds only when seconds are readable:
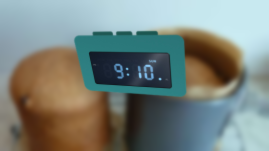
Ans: 9:10
